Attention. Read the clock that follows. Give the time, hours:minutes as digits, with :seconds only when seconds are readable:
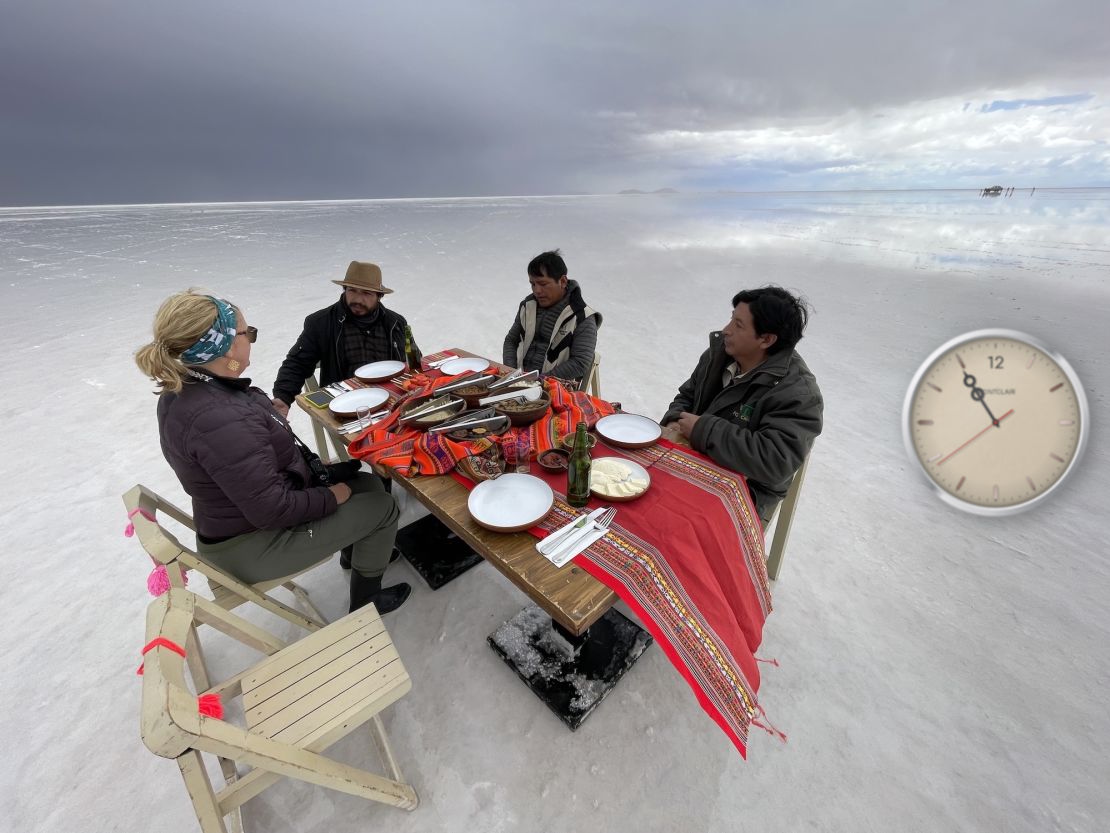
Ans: 10:54:39
